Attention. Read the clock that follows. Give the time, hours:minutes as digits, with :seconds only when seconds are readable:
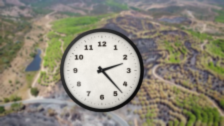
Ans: 2:23
